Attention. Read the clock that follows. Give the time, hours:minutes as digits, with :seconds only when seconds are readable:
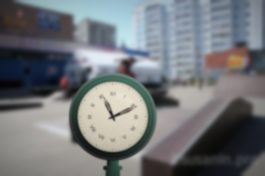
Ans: 11:11
